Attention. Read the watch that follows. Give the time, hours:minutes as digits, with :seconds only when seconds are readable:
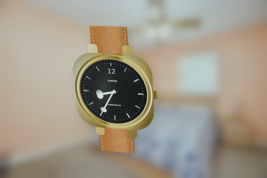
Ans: 8:35
